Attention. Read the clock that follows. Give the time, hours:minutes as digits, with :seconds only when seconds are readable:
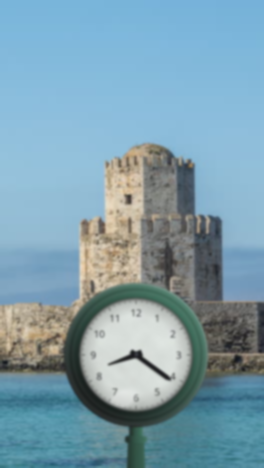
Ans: 8:21
